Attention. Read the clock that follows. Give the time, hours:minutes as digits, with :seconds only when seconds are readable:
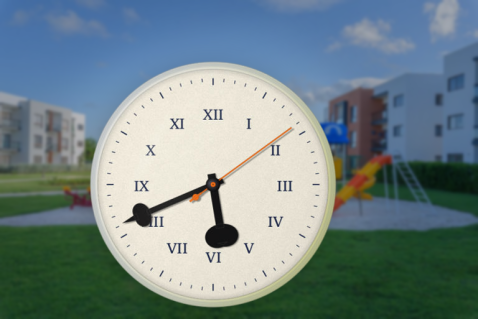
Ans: 5:41:09
